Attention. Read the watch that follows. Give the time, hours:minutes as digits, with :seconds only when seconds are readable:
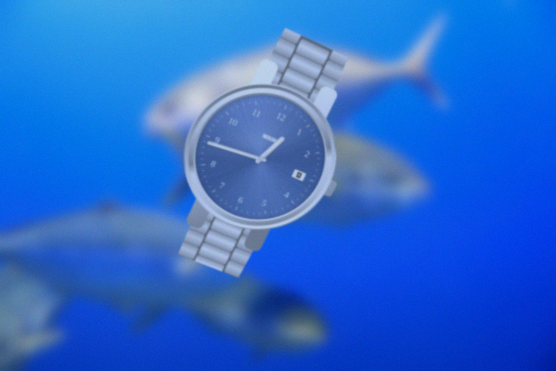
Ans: 12:44
